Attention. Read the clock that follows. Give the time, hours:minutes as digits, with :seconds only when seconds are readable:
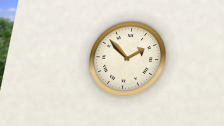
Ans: 1:52
